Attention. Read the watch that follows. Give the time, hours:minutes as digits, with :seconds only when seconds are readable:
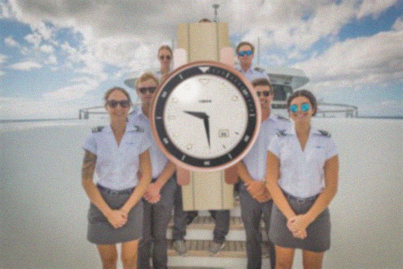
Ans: 9:29
